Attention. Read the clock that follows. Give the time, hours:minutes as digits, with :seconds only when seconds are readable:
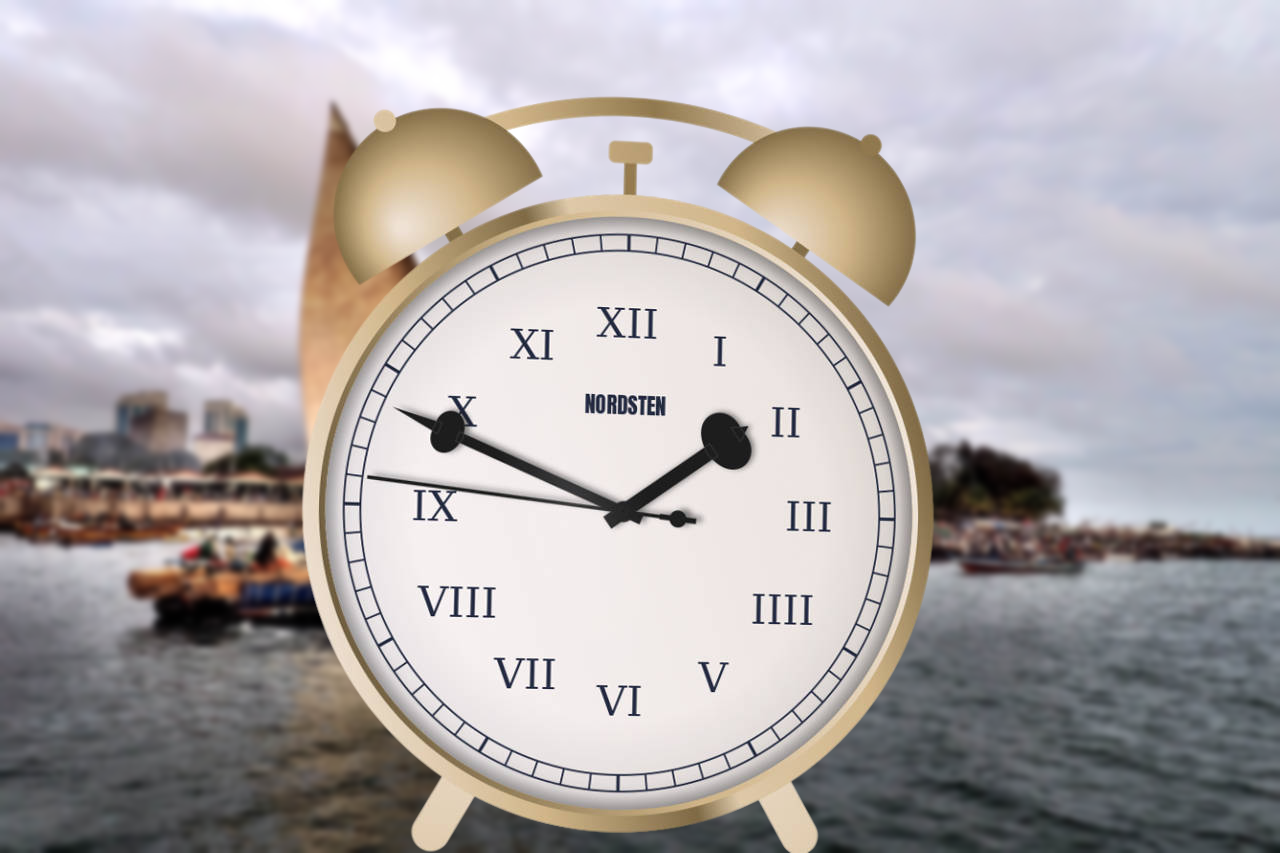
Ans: 1:48:46
